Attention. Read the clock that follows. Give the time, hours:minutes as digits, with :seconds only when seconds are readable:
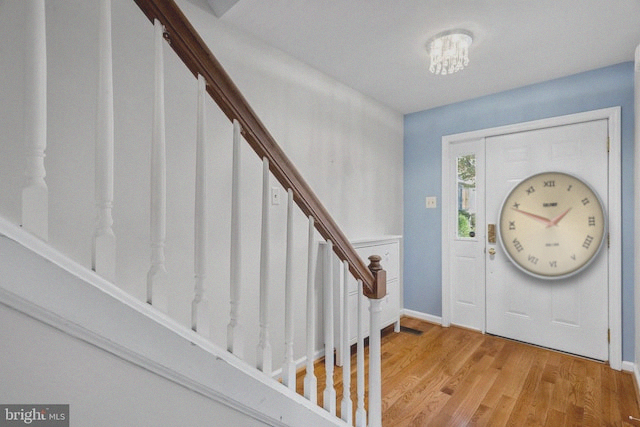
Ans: 1:49
